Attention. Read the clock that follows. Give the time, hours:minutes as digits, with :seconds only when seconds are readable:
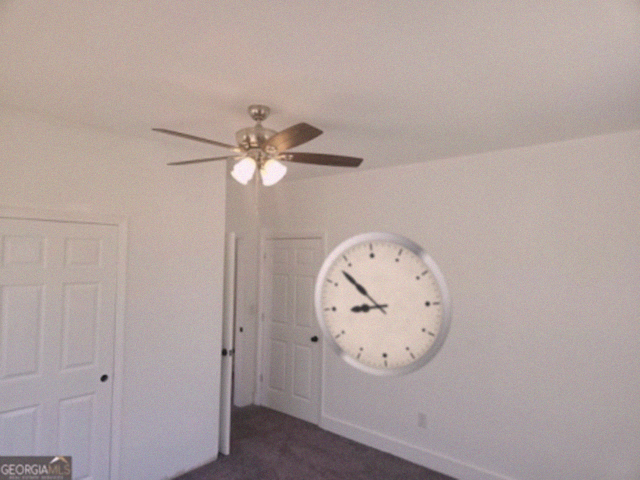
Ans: 8:53
